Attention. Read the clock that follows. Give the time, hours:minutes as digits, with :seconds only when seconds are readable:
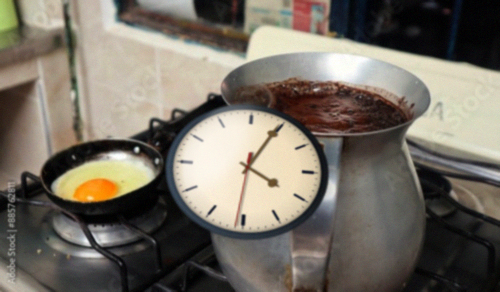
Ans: 4:04:31
